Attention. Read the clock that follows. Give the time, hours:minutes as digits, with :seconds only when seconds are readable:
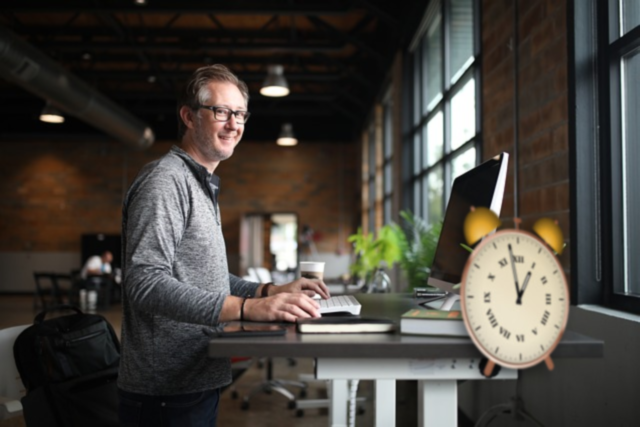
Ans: 12:58
